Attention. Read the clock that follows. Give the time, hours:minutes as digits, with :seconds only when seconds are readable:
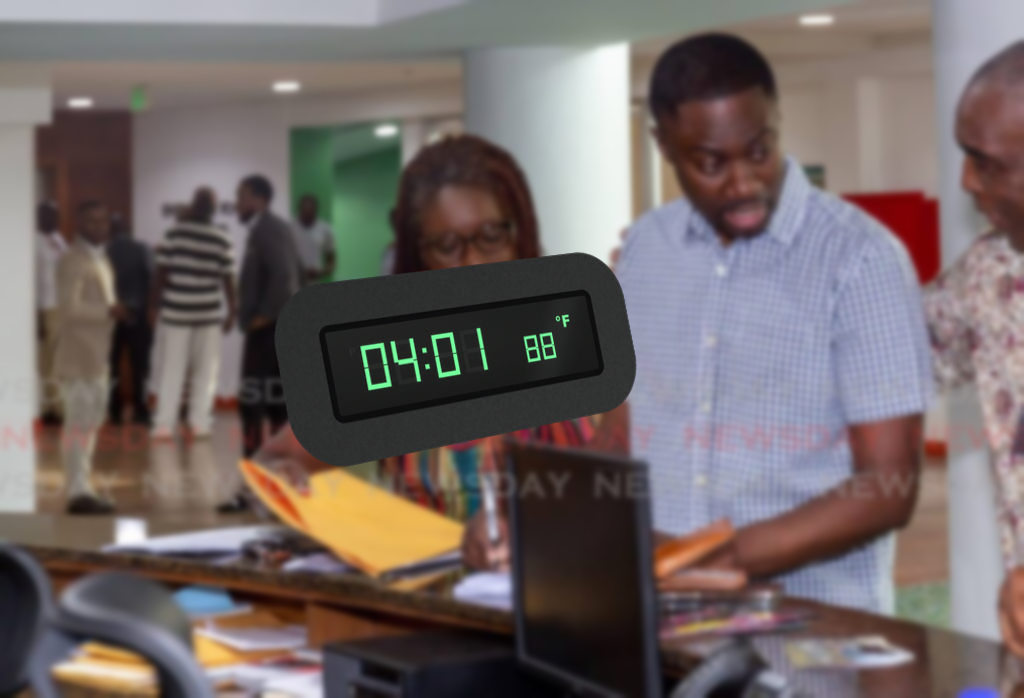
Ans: 4:01
